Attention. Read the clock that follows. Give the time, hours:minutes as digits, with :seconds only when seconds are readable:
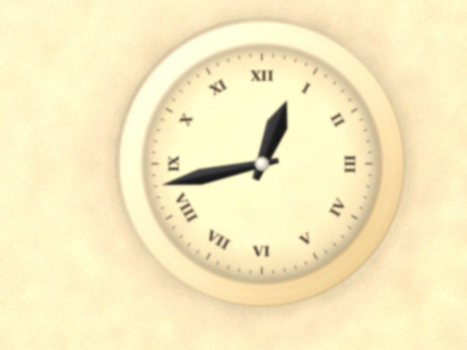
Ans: 12:43
